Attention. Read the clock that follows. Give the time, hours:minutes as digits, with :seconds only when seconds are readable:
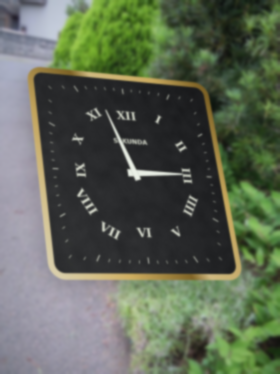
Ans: 2:57
